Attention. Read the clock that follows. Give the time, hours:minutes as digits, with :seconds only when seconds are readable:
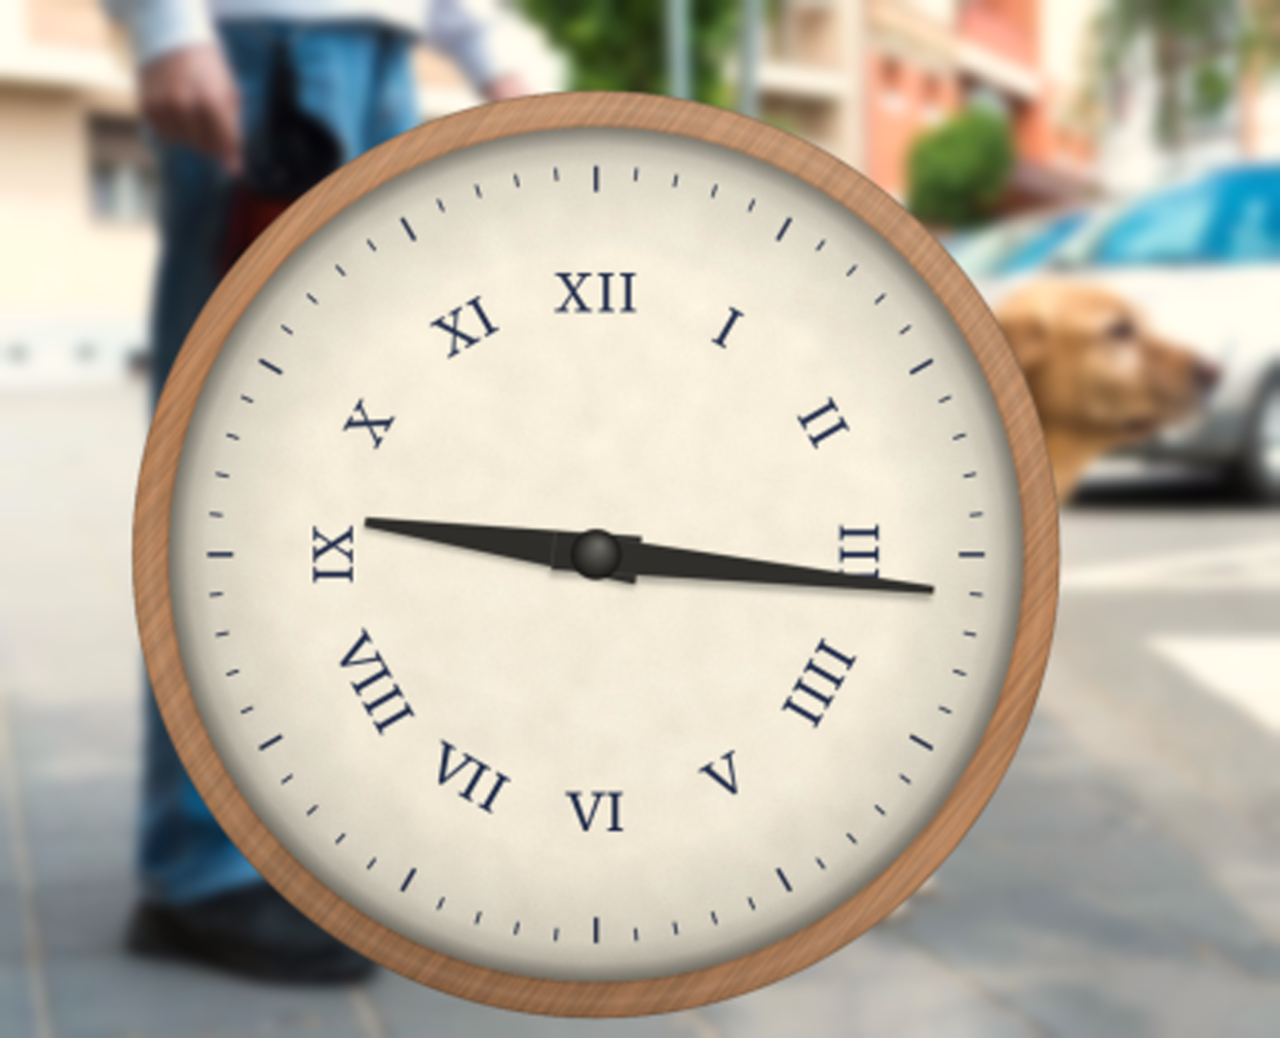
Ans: 9:16
